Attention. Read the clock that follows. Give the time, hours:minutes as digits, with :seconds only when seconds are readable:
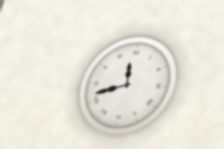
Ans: 11:42
